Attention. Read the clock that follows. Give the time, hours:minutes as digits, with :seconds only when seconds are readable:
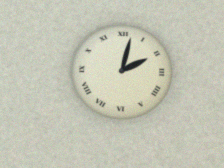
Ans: 2:02
